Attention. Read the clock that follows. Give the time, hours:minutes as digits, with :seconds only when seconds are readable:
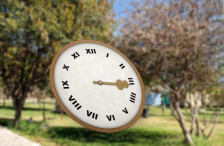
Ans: 3:16
